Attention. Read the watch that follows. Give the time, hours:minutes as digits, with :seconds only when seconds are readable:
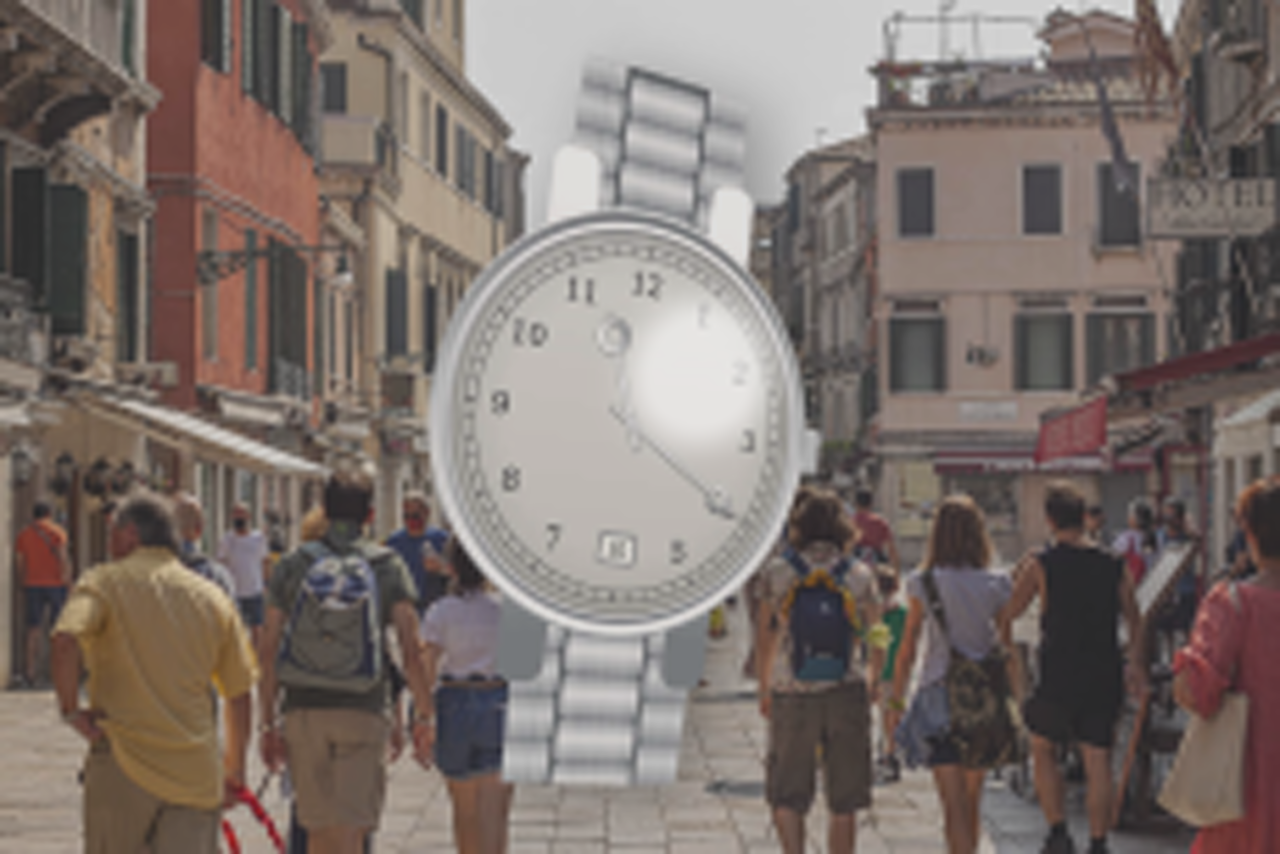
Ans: 11:20
